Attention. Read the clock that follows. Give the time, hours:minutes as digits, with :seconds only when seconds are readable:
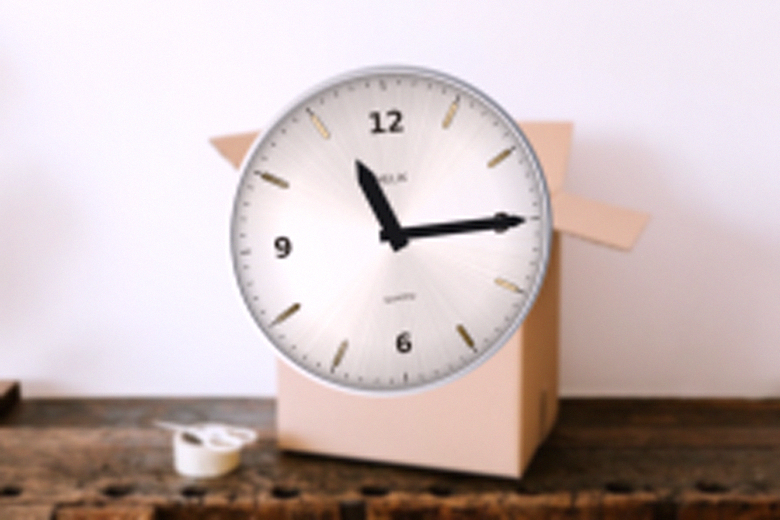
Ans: 11:15
